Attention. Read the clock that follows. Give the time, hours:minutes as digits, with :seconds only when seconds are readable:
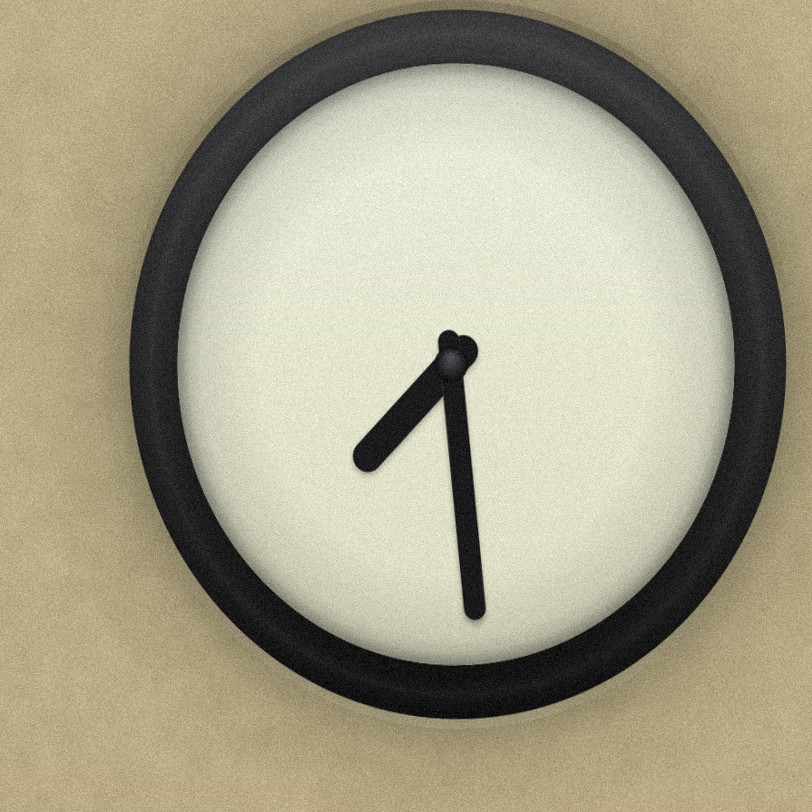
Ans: 7:29
